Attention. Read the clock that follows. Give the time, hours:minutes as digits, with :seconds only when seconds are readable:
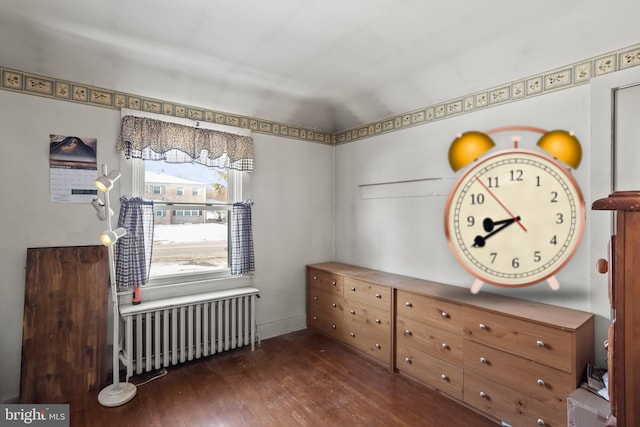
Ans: 8:39:53
